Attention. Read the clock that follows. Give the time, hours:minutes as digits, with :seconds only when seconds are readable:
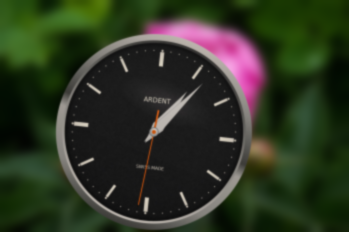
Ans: 1:06:31
